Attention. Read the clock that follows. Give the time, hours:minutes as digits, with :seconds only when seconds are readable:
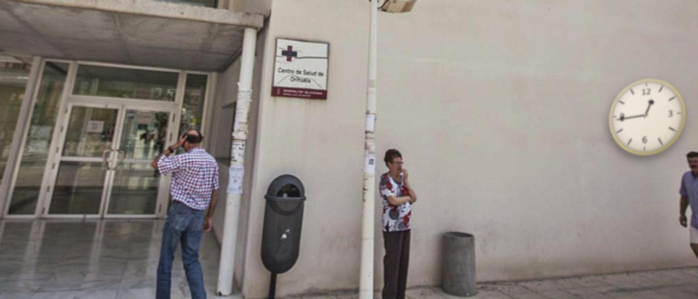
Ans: 12:44
